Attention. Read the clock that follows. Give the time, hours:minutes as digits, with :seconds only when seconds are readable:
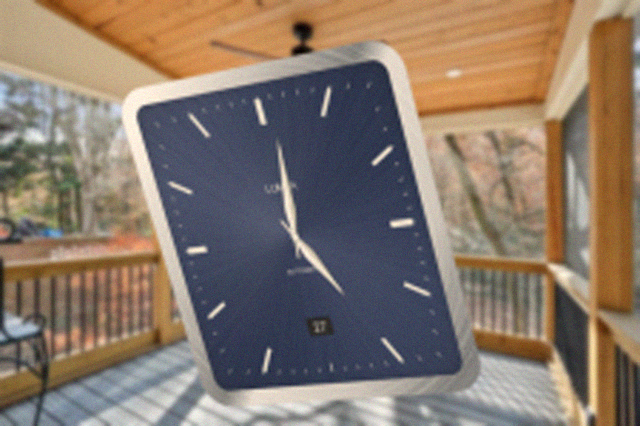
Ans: 5:01
